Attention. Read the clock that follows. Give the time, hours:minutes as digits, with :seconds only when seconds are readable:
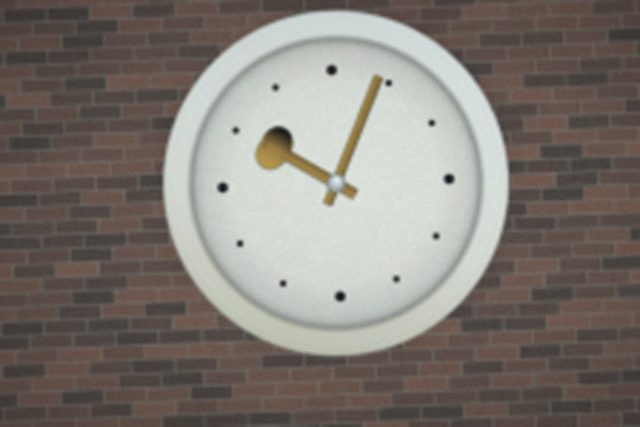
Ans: 10:04
